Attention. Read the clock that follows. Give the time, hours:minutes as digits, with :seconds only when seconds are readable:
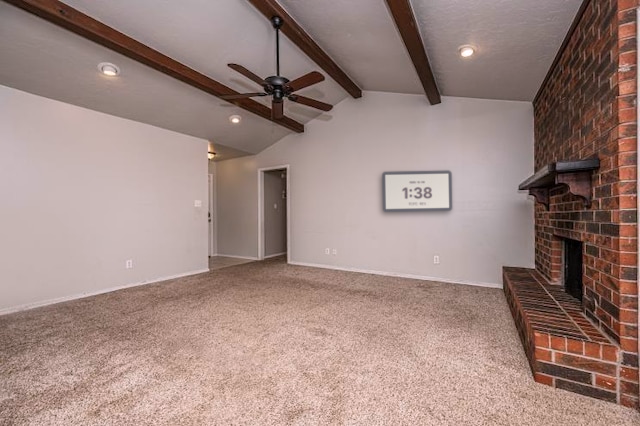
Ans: 1:38
